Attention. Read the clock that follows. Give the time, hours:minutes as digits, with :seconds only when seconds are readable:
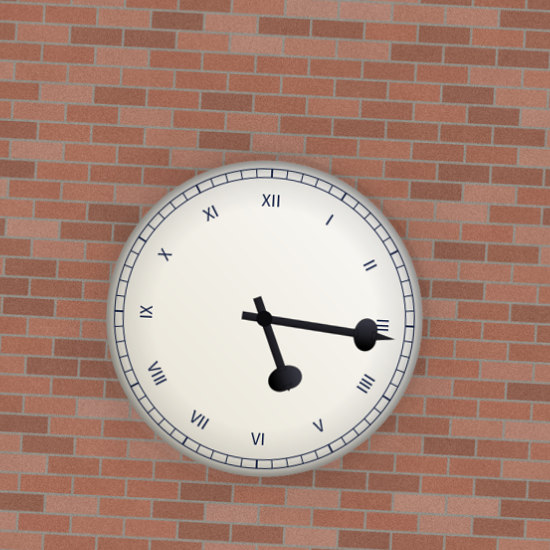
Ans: 5:16
